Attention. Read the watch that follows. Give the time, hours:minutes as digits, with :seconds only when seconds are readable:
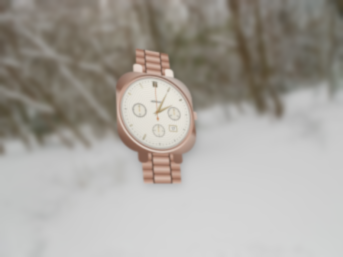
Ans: 2:05
